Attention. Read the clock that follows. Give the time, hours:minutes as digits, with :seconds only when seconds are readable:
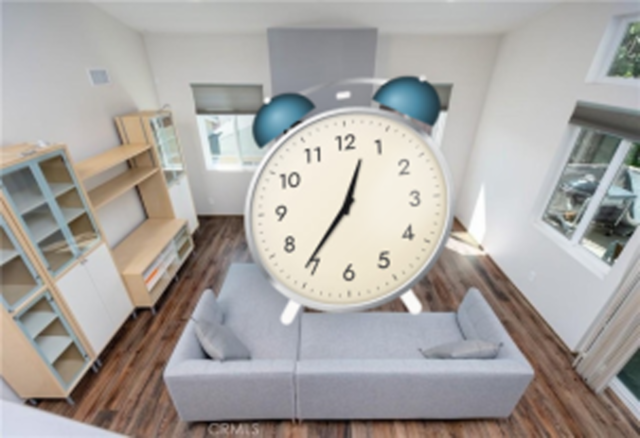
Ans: 12:36
